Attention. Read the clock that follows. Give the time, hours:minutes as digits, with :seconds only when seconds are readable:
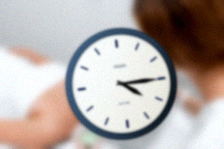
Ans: 4:15
